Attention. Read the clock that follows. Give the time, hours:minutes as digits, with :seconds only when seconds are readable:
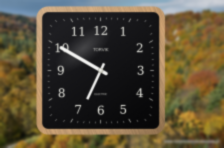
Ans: 6:50
